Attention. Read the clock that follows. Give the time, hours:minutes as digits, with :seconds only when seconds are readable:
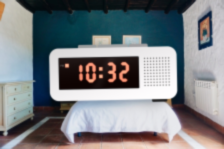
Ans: 10:32
